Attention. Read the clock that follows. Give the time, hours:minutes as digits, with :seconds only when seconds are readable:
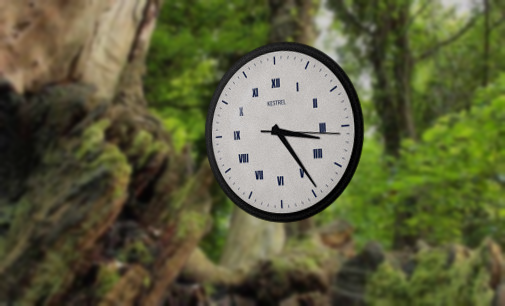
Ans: 3:24:16
